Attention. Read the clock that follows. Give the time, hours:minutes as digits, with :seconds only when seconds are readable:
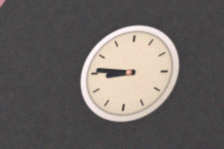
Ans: 8:46
